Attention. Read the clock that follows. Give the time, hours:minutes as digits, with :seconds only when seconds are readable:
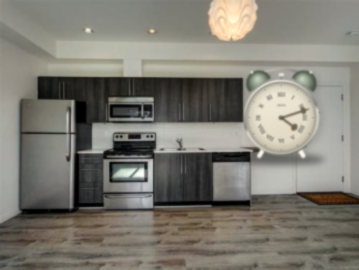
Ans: 4:12
